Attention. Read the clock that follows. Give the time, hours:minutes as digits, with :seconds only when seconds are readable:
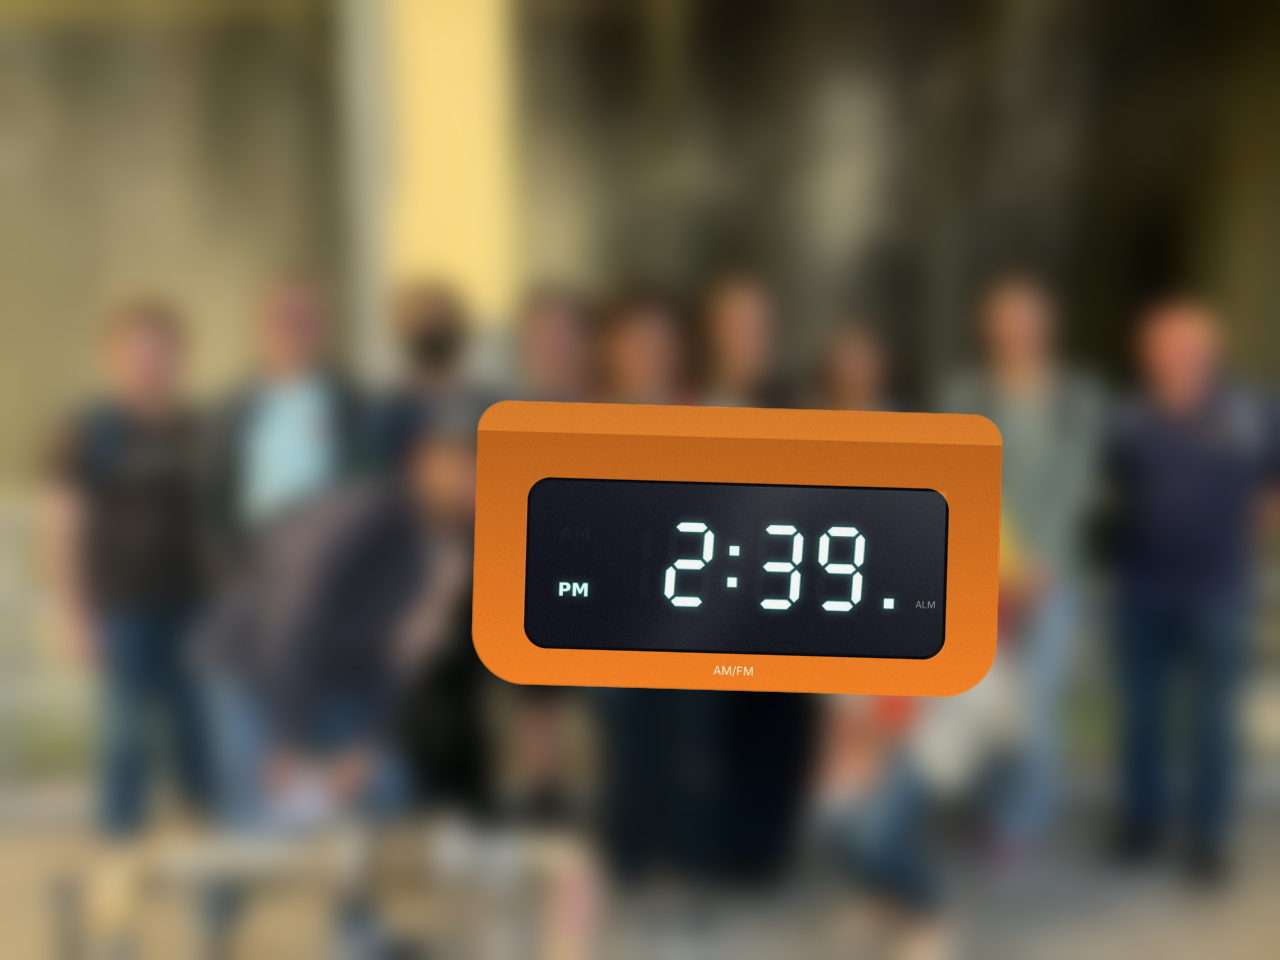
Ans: 2:39
